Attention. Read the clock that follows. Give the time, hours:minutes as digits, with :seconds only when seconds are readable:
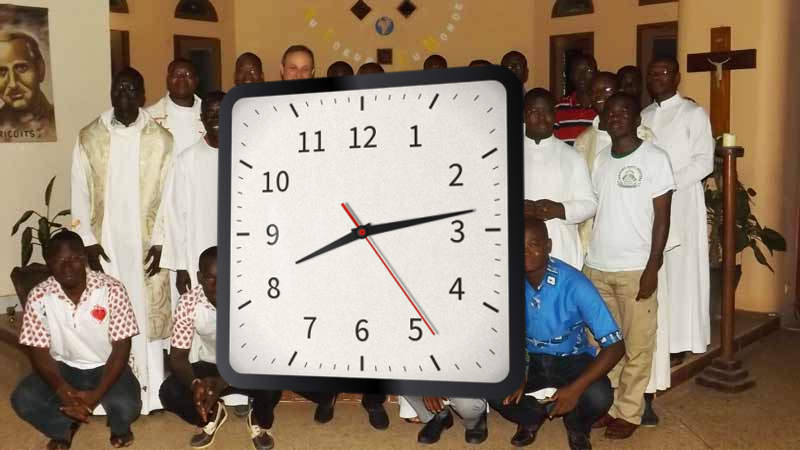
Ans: 8:13:24
